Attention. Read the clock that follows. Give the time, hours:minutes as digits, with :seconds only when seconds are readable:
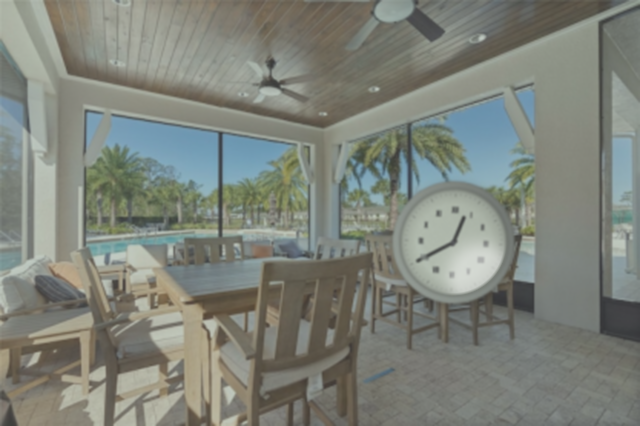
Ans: 12:40
